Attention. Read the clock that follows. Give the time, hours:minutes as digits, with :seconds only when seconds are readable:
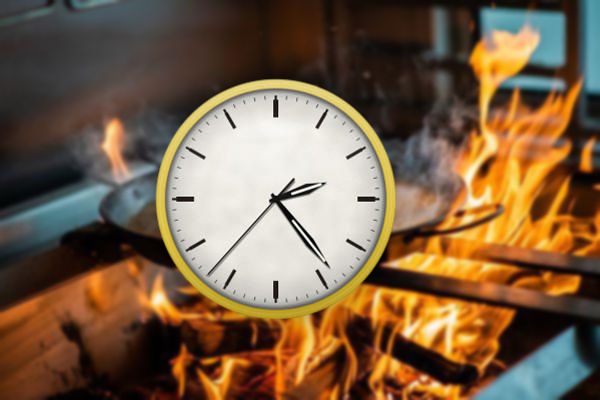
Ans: 2:23:37
